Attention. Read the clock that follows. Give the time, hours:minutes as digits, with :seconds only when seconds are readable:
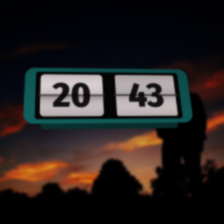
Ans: 20:43
